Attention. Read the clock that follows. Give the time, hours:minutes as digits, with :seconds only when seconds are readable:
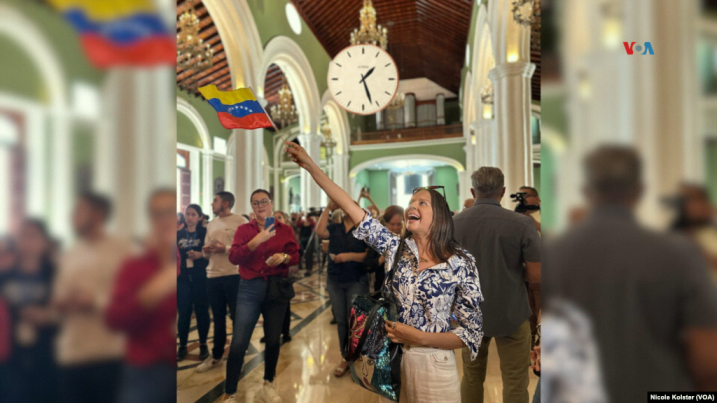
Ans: 1:27
